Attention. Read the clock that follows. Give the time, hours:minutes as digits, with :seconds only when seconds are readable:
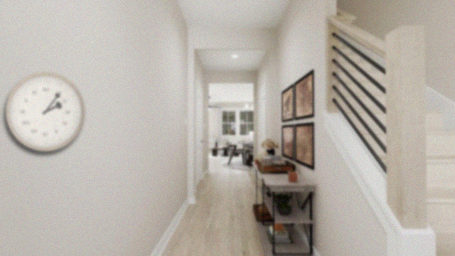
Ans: 2:06
